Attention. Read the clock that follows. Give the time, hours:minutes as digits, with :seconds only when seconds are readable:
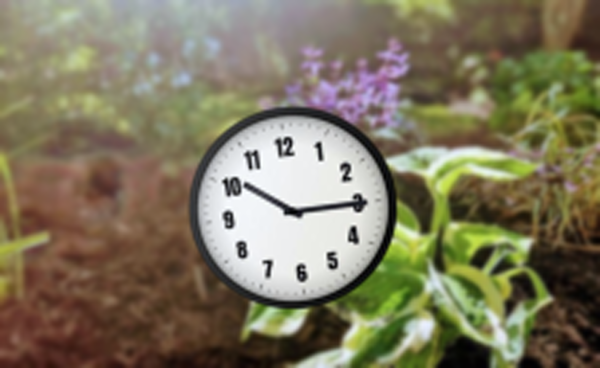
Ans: 10:15
